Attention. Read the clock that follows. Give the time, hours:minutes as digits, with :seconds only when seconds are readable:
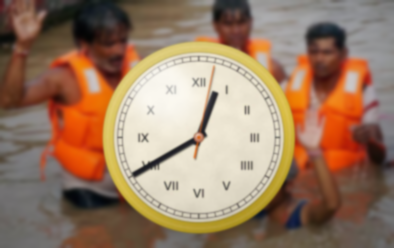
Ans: 12:40:02
